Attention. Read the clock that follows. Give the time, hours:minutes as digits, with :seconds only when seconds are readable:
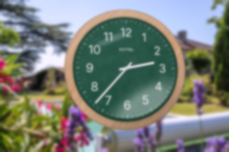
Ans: 2:37
